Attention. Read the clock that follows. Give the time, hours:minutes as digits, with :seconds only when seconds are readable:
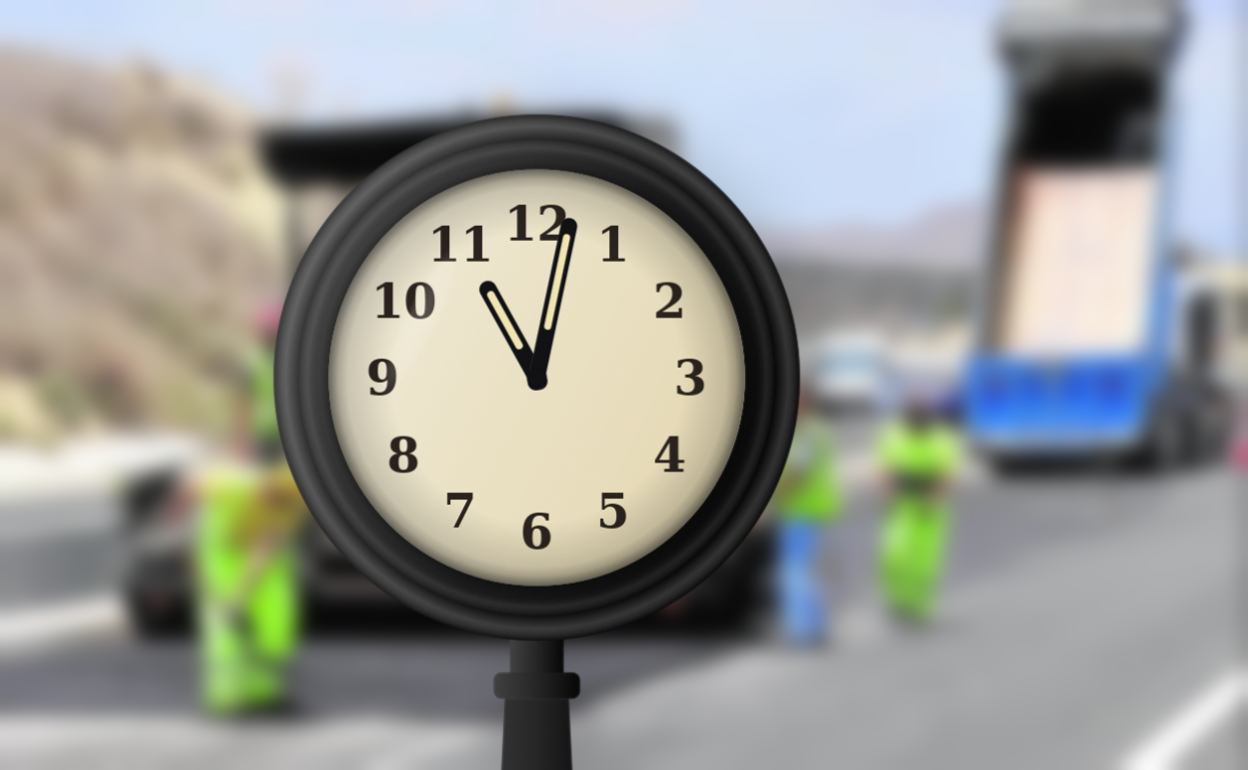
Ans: 11:02
